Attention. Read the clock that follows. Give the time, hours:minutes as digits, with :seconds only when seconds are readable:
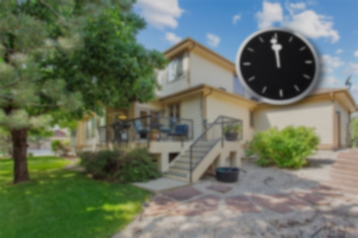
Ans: 11:59
